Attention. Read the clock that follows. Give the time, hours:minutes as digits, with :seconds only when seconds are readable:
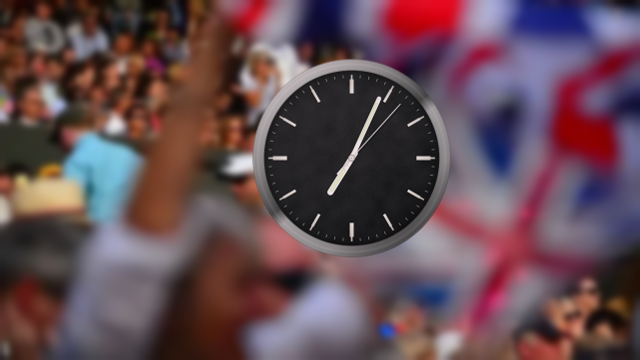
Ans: 7:04:07
